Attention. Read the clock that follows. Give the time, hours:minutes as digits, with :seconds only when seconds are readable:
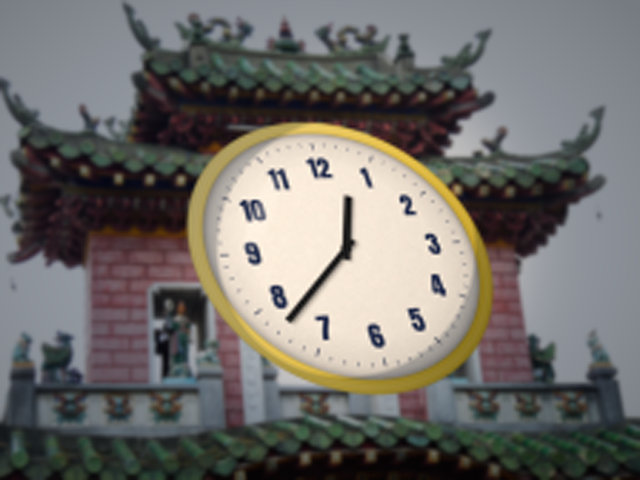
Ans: 12:38
